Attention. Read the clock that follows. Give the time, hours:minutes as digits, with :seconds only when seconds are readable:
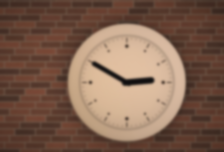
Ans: 2:50
